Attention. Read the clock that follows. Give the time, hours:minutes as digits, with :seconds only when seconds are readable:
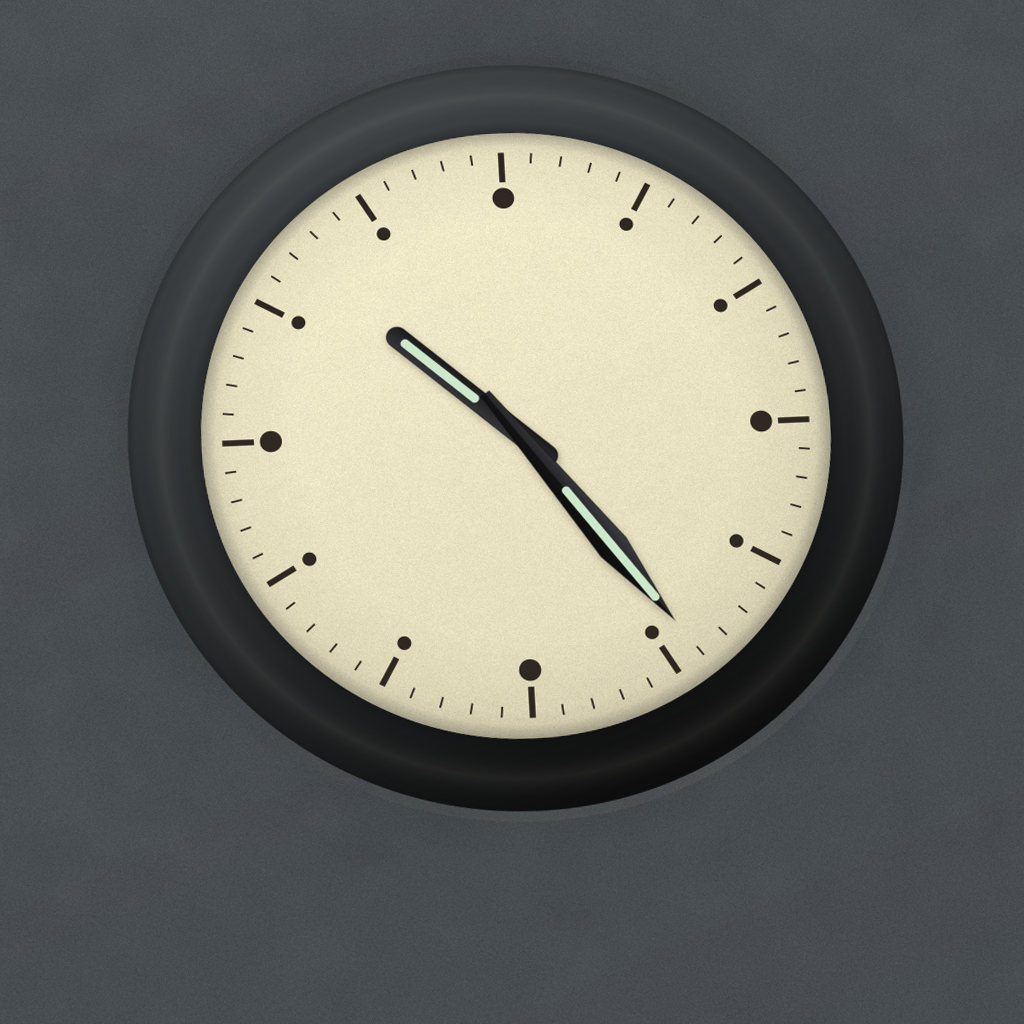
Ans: 10:24
